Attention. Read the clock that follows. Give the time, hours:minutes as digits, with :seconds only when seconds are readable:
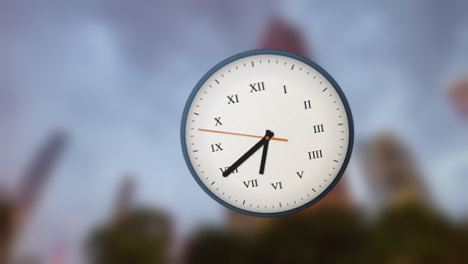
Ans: 6:39:48
